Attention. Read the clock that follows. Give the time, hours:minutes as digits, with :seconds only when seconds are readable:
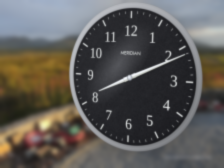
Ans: 8:11
